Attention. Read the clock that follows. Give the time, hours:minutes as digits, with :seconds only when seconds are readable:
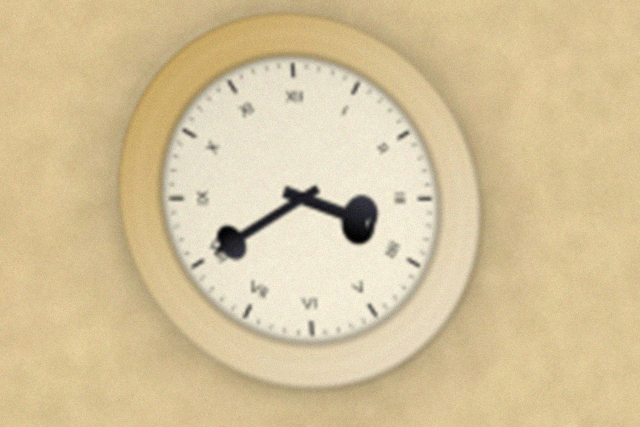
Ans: 3:40
